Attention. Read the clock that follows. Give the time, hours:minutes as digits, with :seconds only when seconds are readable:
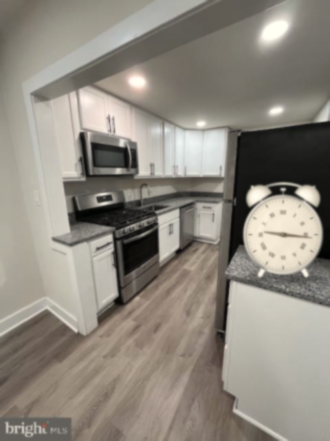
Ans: 9:16
